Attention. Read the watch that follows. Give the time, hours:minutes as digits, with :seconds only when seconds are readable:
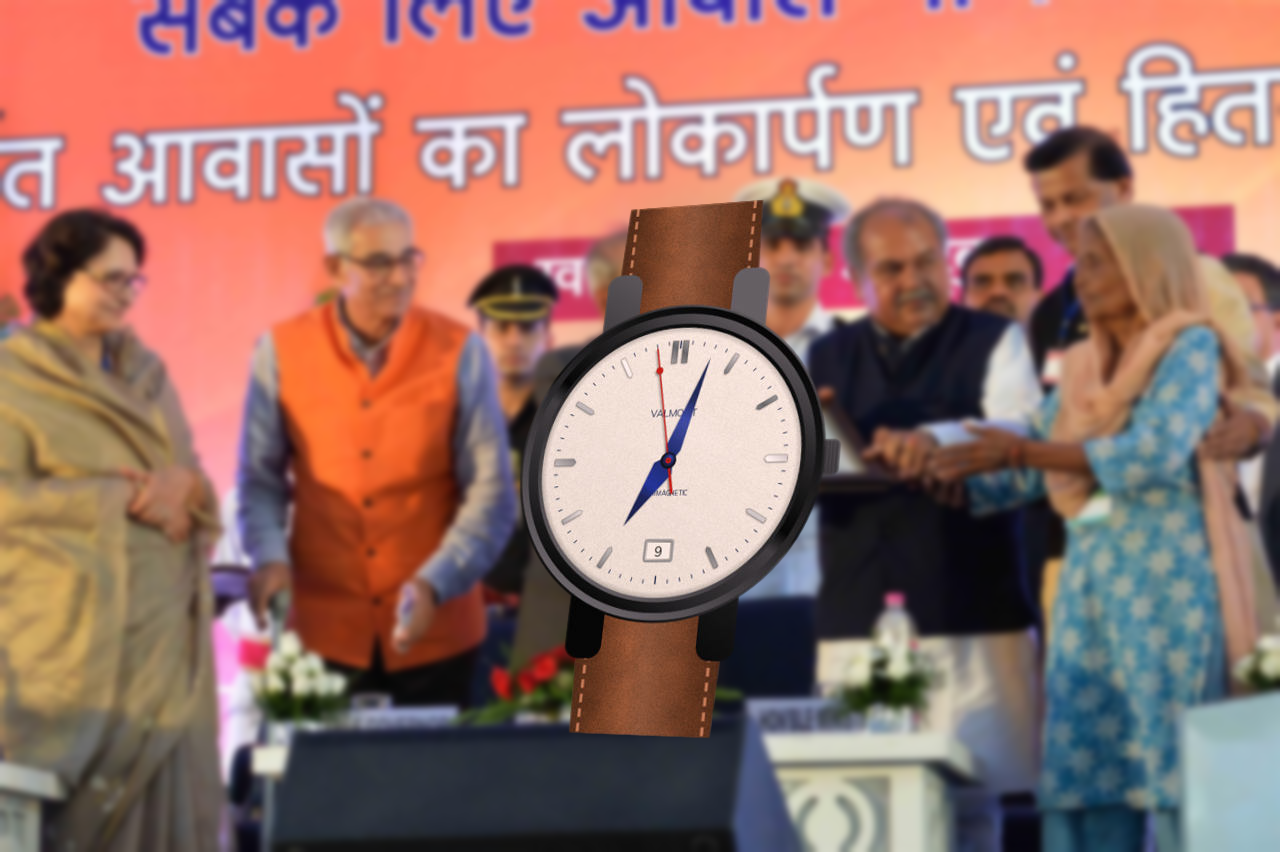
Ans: 7:02:58
